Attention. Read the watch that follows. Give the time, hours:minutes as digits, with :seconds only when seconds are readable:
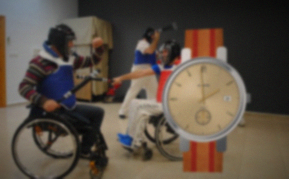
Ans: 1:59
